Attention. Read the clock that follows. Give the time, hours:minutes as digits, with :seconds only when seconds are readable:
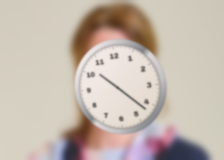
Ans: 10:22
